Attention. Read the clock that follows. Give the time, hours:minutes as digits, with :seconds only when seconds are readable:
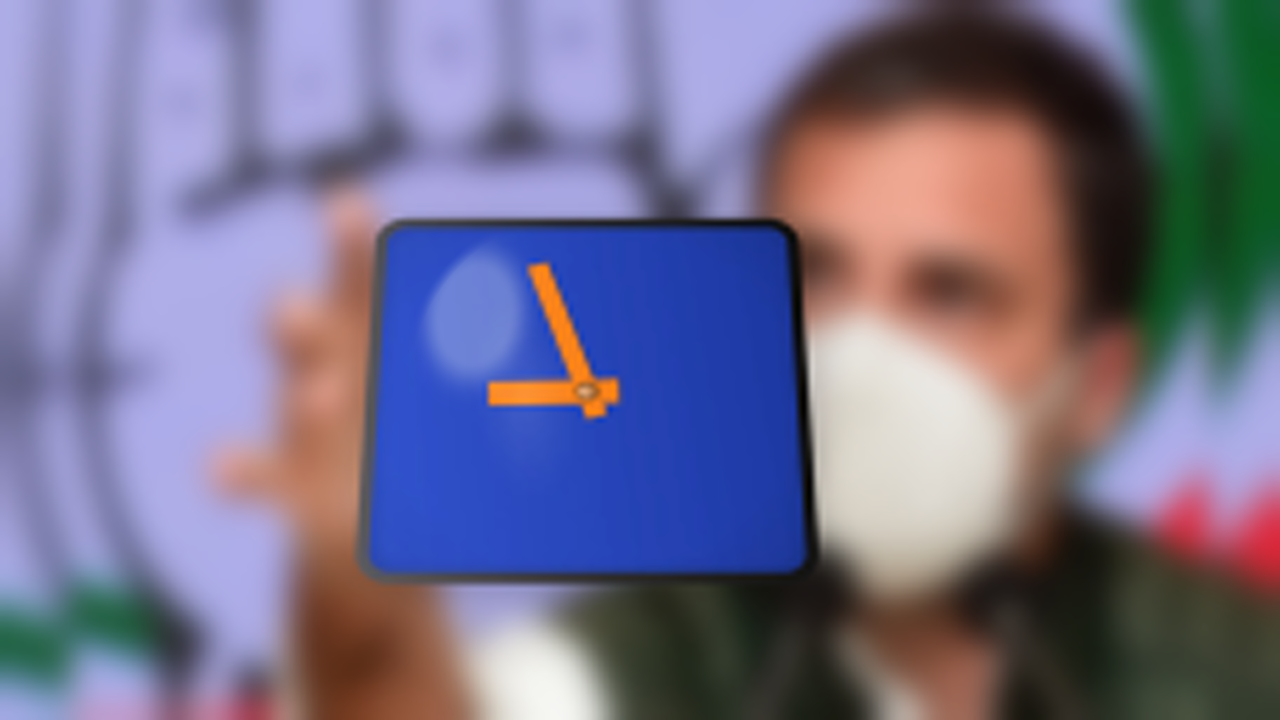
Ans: 8:57
